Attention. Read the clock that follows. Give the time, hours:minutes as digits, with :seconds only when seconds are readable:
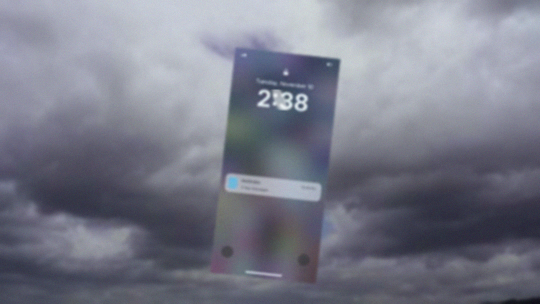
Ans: 2:38
